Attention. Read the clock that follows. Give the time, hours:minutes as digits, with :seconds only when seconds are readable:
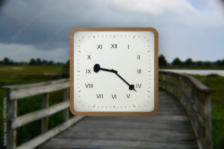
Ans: 9:22
